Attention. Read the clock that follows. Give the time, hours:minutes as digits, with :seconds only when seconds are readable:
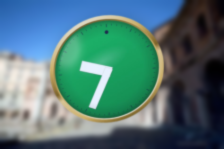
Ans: 9:34
